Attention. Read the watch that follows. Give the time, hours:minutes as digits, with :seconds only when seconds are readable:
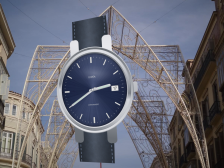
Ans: 2:40
